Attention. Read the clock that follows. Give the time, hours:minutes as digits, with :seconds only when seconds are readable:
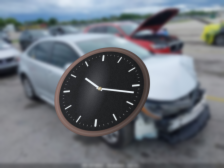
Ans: 10:17
